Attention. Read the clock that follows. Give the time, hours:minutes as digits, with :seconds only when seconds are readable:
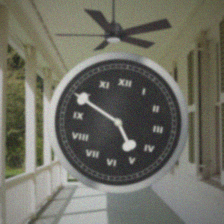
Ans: 4:49
